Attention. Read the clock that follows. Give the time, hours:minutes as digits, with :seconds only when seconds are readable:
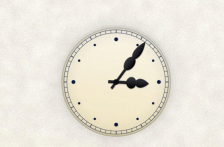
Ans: 3:06
